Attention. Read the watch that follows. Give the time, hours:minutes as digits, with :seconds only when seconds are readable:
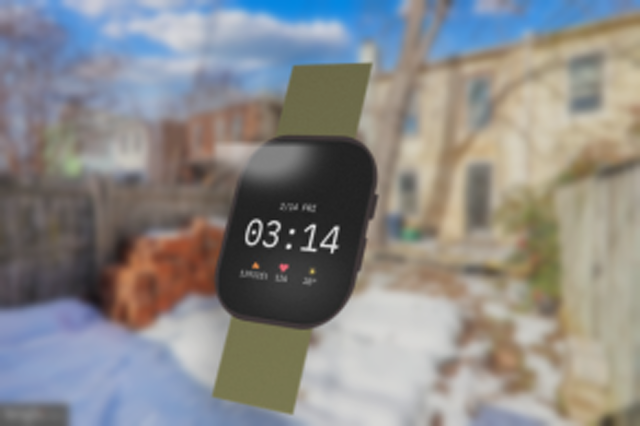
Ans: 3:14
